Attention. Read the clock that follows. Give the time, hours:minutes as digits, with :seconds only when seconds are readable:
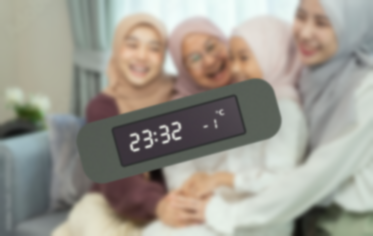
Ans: 23:32
